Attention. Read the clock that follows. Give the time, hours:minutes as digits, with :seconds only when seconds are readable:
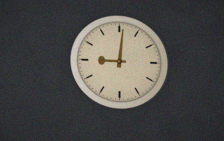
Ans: 9:01
